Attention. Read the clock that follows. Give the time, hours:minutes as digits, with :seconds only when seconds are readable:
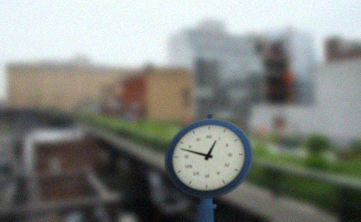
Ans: 12:48
